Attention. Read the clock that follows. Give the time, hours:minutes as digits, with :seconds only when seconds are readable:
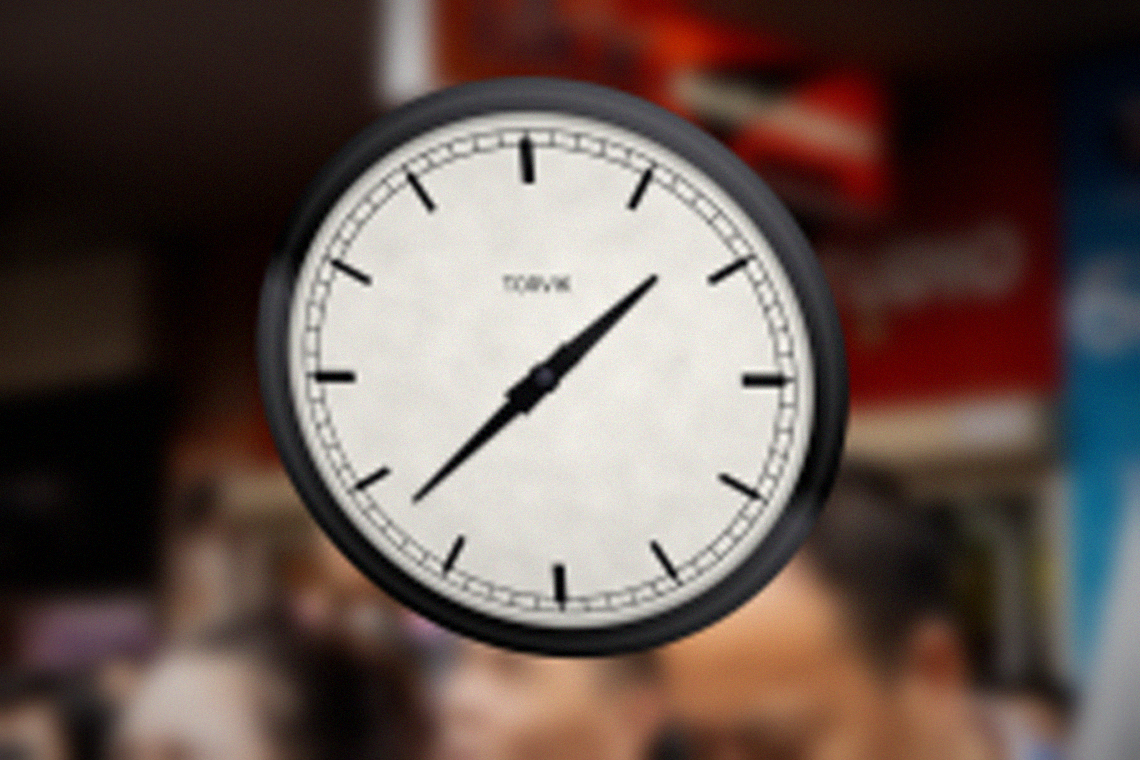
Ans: 1:38
